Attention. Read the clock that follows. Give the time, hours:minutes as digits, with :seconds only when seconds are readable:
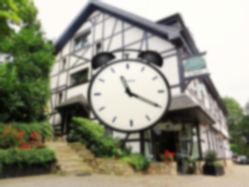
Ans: 11:20
